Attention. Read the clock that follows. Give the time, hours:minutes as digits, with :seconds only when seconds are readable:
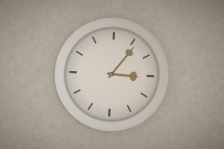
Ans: 3:06
